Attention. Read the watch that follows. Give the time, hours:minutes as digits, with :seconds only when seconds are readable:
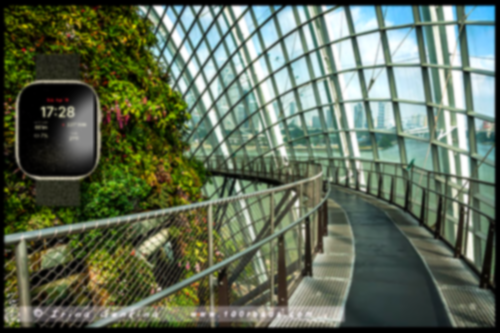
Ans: 17:28
